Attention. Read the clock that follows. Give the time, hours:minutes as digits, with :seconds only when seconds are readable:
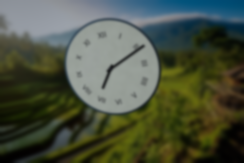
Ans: 7:11
